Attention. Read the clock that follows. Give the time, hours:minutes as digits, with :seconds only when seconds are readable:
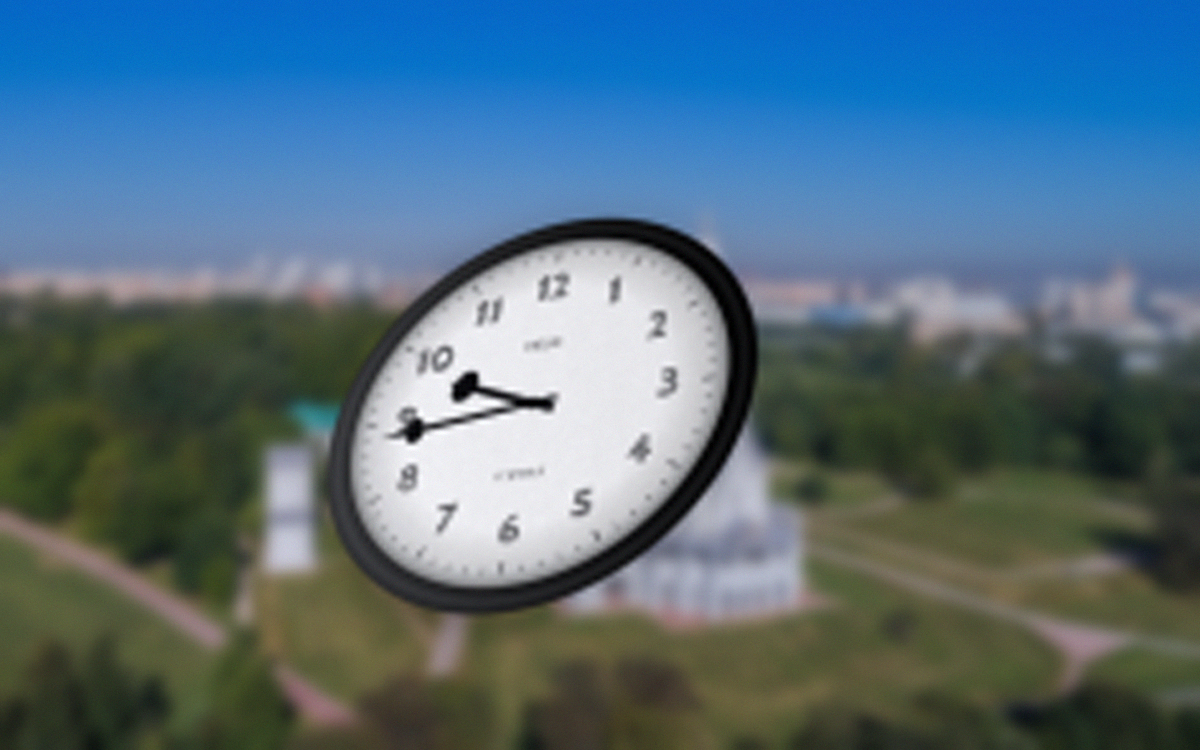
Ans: 9:44
